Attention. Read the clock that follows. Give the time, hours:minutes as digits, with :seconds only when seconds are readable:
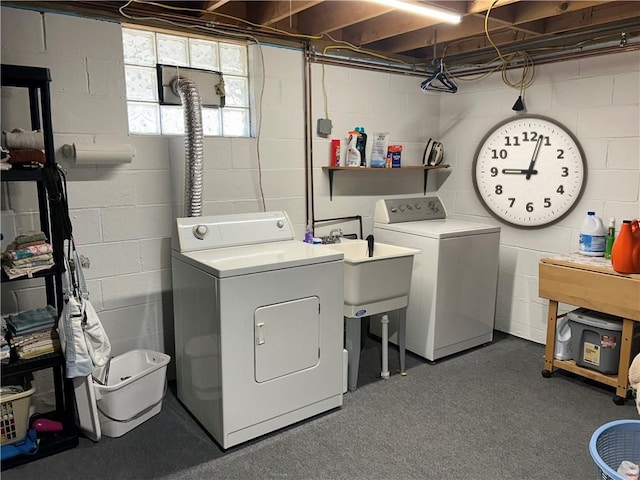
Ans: 9:03
